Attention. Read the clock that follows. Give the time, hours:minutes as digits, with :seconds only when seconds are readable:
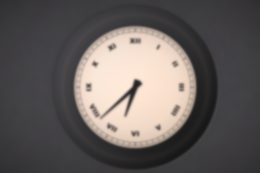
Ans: 6:38
